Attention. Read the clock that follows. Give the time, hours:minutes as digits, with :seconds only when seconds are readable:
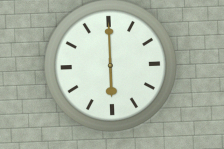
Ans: 6:00
